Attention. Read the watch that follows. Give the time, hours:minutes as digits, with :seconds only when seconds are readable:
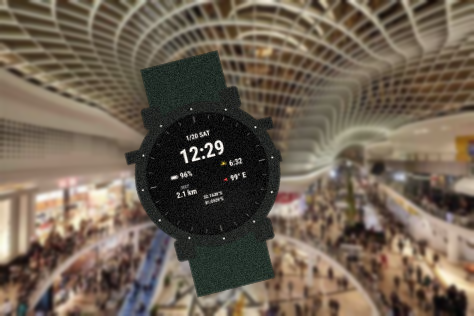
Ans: 12:29
